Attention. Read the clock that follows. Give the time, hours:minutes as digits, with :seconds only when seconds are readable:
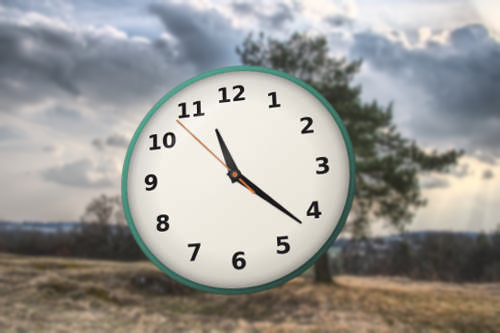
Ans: 11:21:53
